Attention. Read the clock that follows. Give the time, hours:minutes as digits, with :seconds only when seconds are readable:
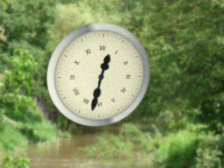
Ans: 12:32
